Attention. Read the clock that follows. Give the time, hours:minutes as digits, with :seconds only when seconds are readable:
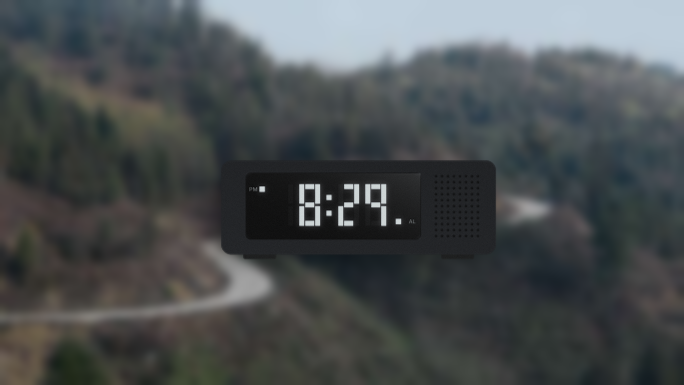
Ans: 8:29
